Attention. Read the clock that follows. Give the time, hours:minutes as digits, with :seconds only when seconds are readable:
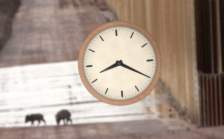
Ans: 8:20
